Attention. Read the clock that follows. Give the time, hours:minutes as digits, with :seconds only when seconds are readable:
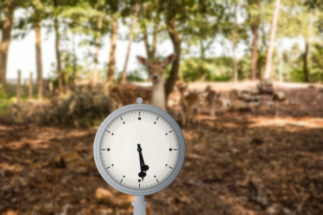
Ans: 5:29
